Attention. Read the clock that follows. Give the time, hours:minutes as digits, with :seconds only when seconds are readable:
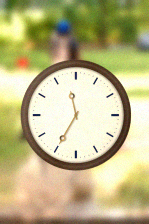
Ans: 11:35
